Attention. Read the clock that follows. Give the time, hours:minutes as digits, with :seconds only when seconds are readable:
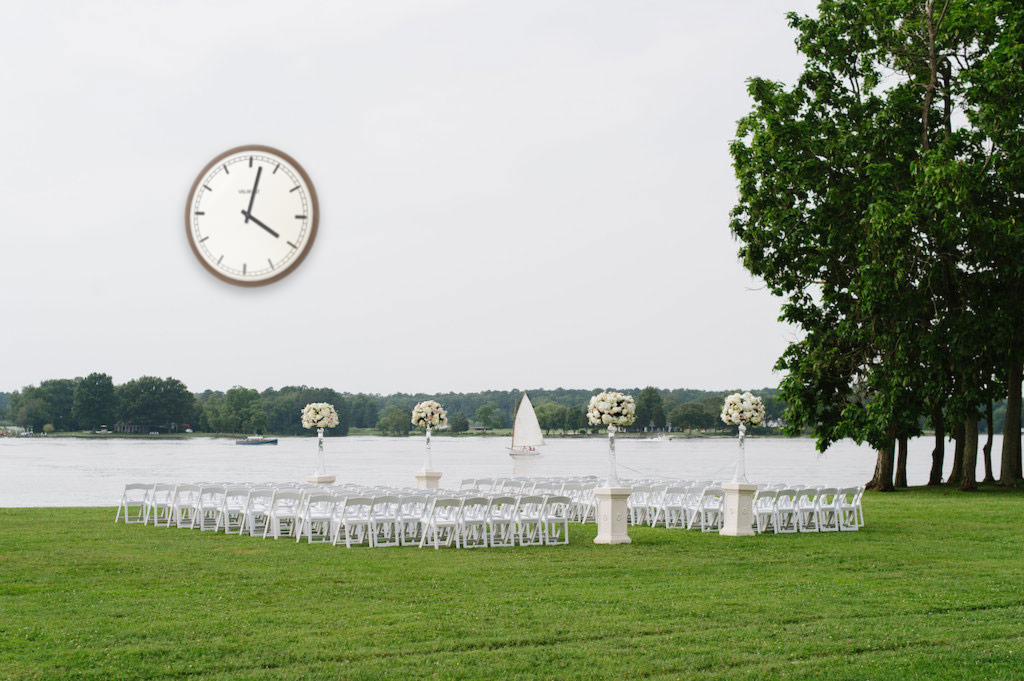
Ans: 4:02
